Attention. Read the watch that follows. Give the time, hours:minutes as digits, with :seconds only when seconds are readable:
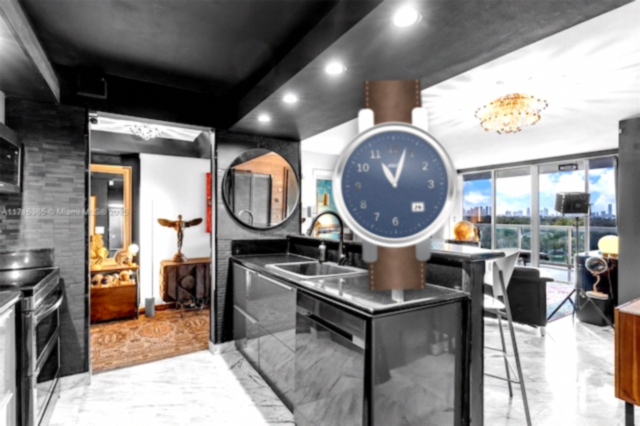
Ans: 11:03
